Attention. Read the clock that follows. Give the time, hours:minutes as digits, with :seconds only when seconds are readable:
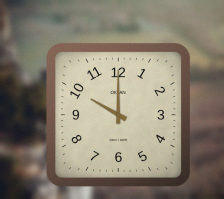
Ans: 10:00
